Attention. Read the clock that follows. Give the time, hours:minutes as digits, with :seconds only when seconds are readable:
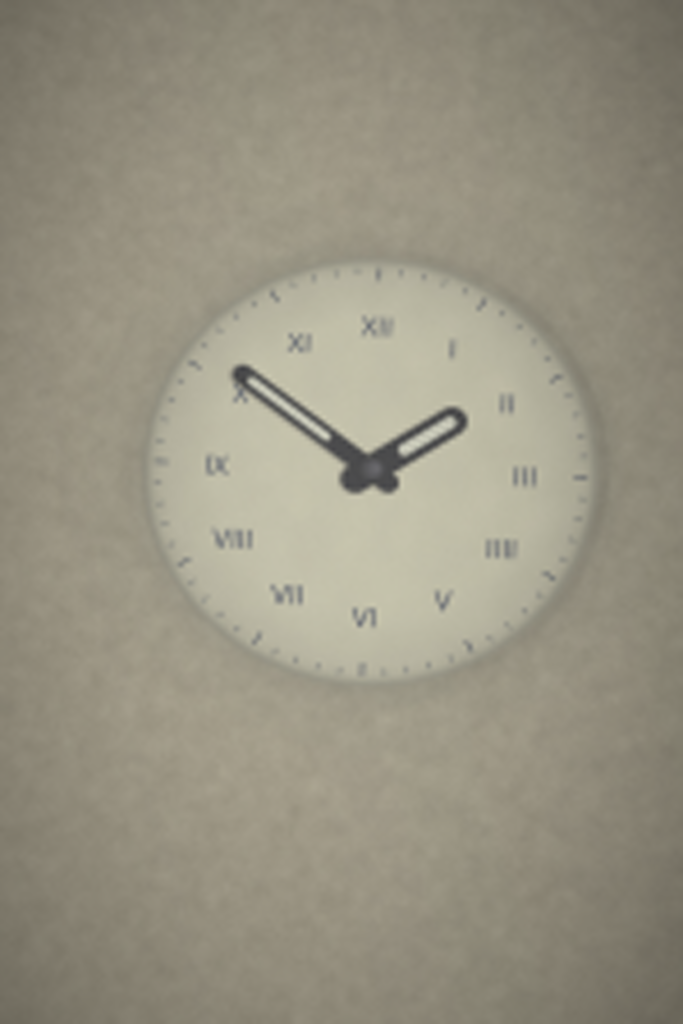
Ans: 1:51
